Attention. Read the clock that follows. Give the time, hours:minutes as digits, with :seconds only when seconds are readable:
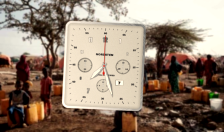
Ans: 7:27
